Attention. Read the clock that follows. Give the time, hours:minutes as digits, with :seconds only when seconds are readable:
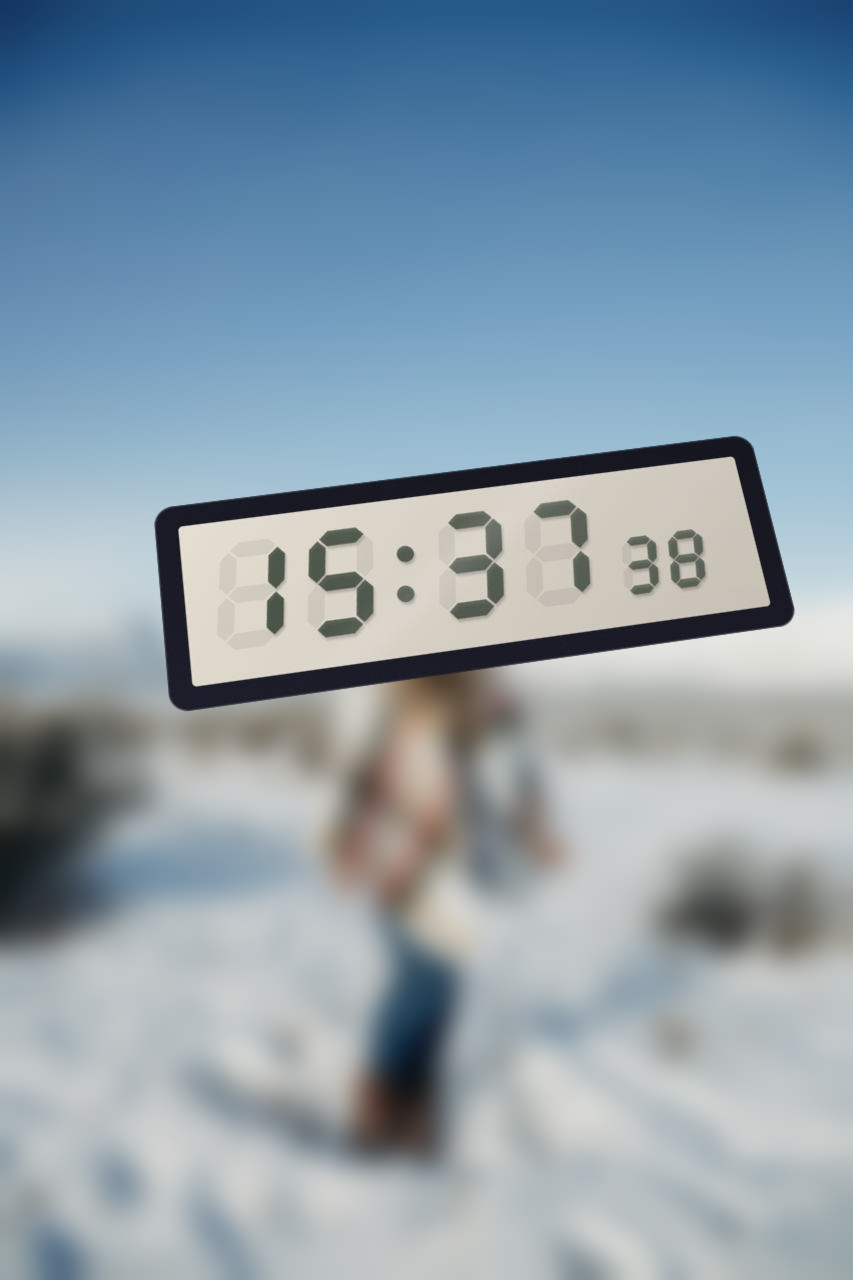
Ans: 15:37:38
